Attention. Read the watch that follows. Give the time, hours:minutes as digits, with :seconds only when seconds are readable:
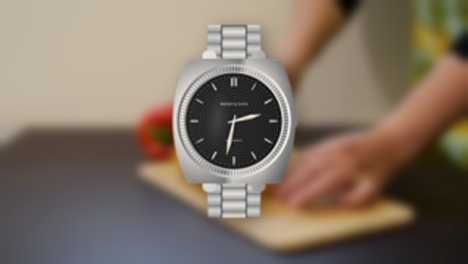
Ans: 2:32
